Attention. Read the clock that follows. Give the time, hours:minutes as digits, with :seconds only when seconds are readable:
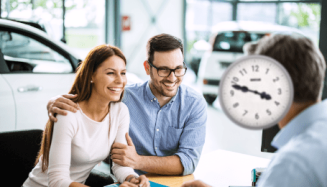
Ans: 3:48
